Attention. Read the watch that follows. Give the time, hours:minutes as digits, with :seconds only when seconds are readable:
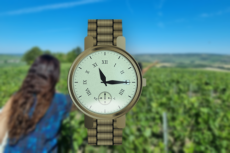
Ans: 11:15
